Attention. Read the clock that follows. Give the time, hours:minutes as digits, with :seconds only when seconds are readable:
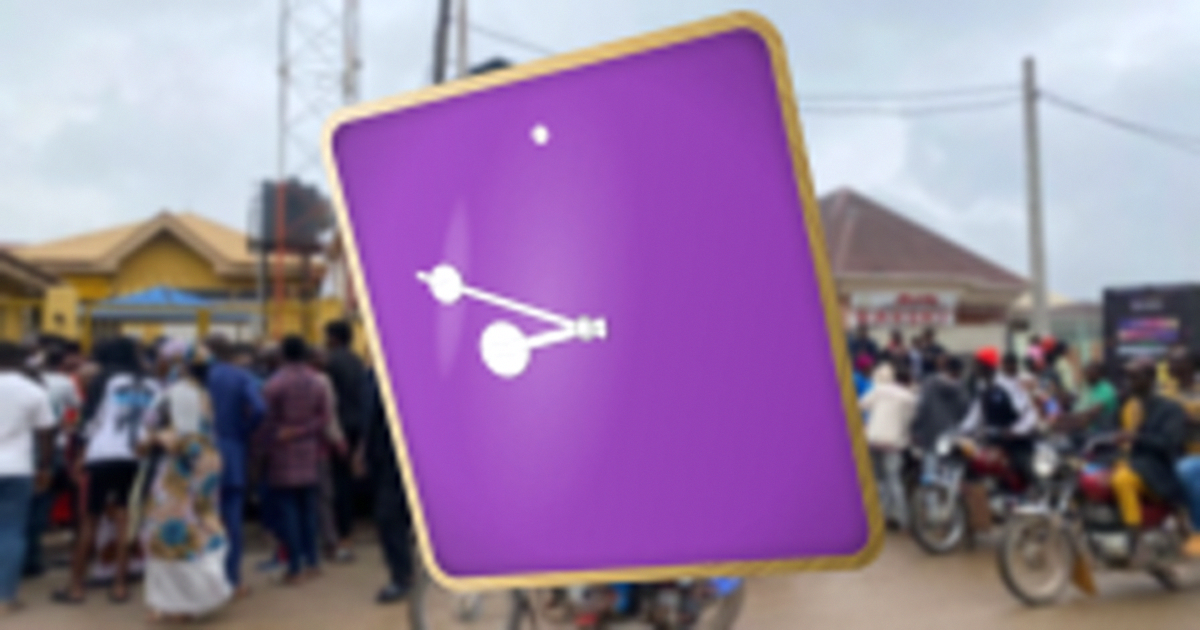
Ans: 8:49
